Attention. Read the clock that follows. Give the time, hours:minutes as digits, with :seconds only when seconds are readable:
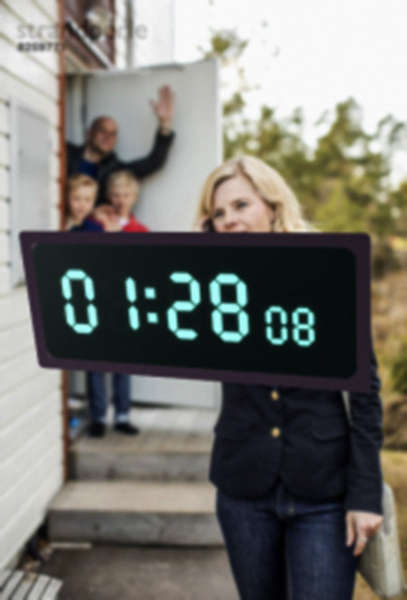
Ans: 1:28:08
